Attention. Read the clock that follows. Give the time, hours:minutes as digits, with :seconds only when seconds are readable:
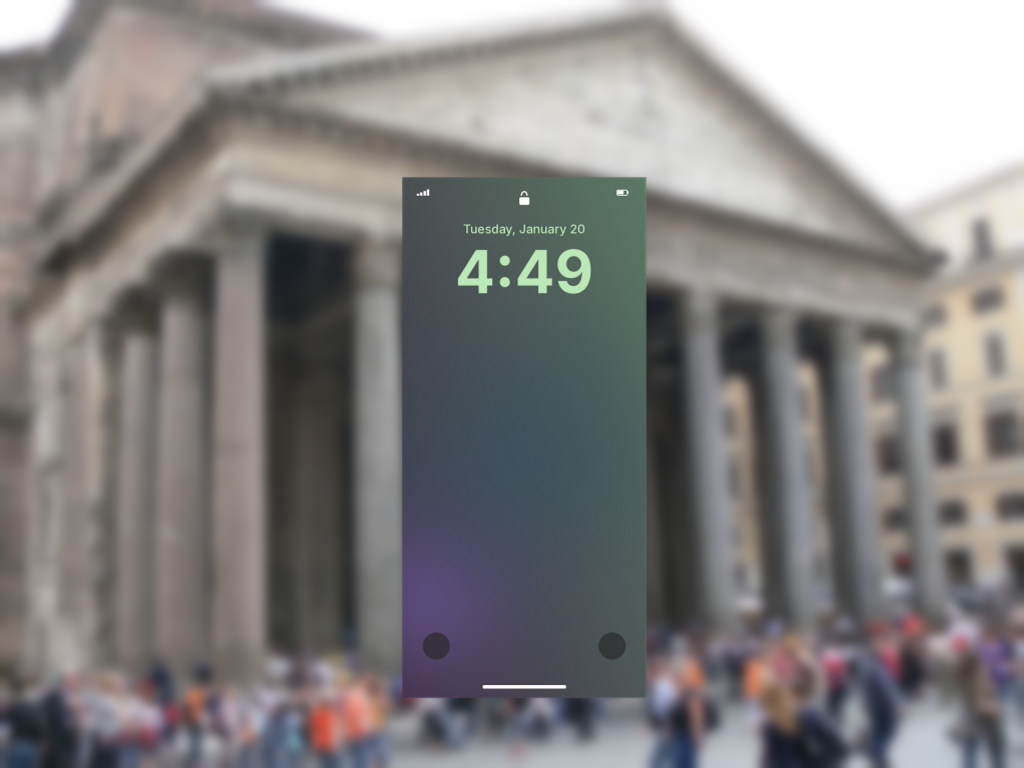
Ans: 4:49
